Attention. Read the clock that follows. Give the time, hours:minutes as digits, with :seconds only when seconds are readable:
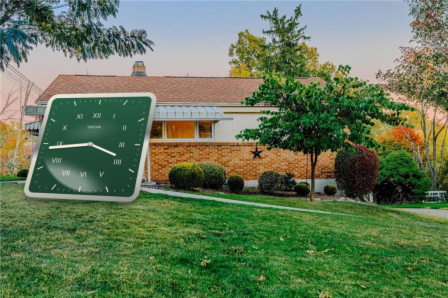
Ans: 3:44
